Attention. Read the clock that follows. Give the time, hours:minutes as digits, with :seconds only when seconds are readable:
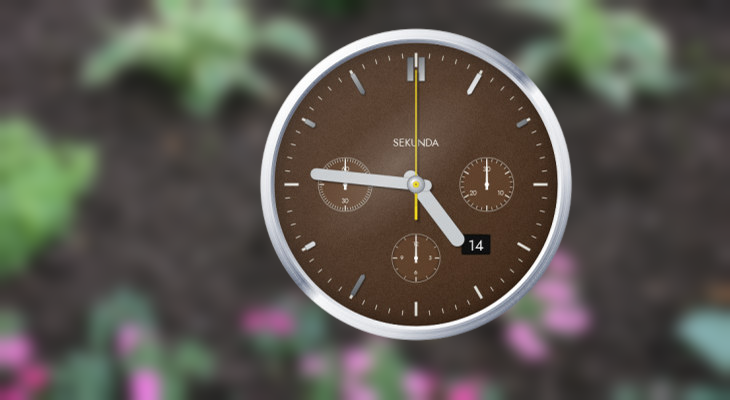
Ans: 4:46
